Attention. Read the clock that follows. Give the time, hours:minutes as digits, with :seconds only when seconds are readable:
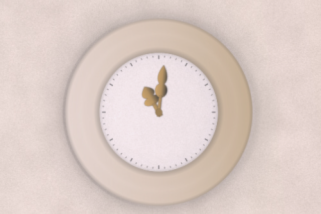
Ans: 11:01
